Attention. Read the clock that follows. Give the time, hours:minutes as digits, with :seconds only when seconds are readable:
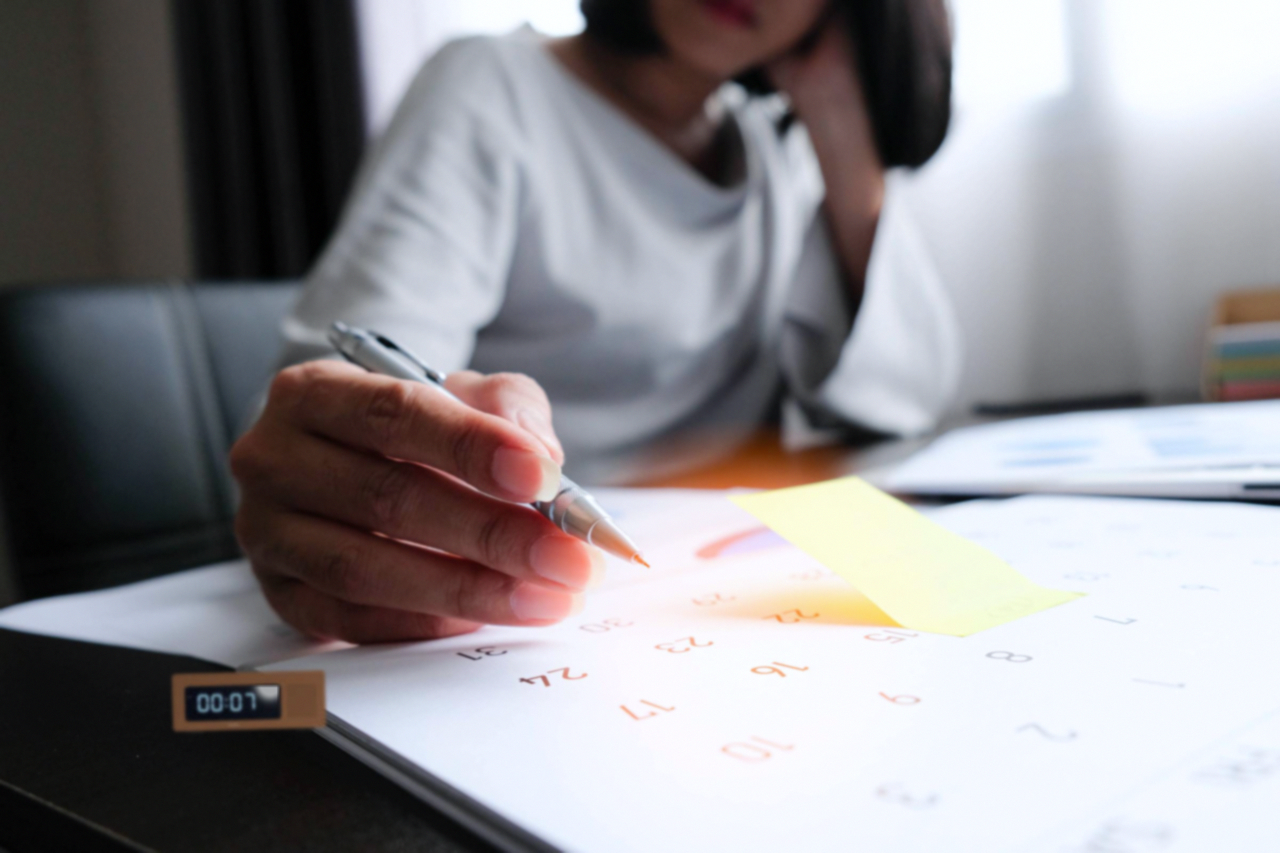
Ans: 0:07
